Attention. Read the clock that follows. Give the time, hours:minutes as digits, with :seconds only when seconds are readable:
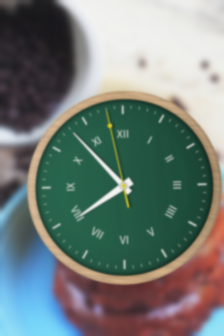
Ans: 7:52:58
